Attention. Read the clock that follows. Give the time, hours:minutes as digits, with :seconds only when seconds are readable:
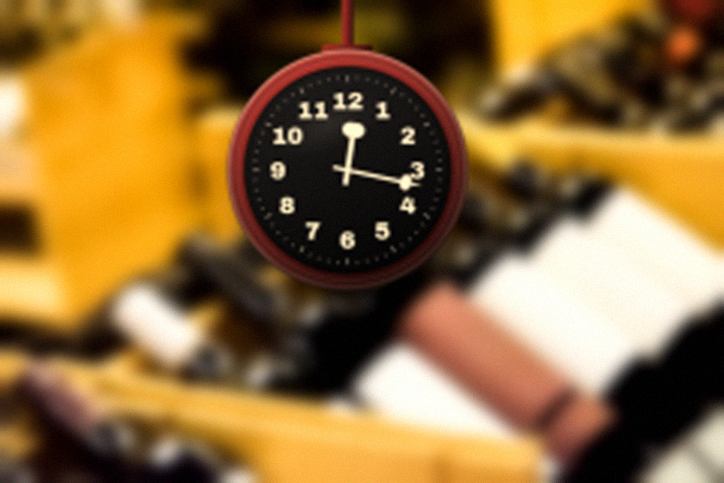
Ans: 12:17
